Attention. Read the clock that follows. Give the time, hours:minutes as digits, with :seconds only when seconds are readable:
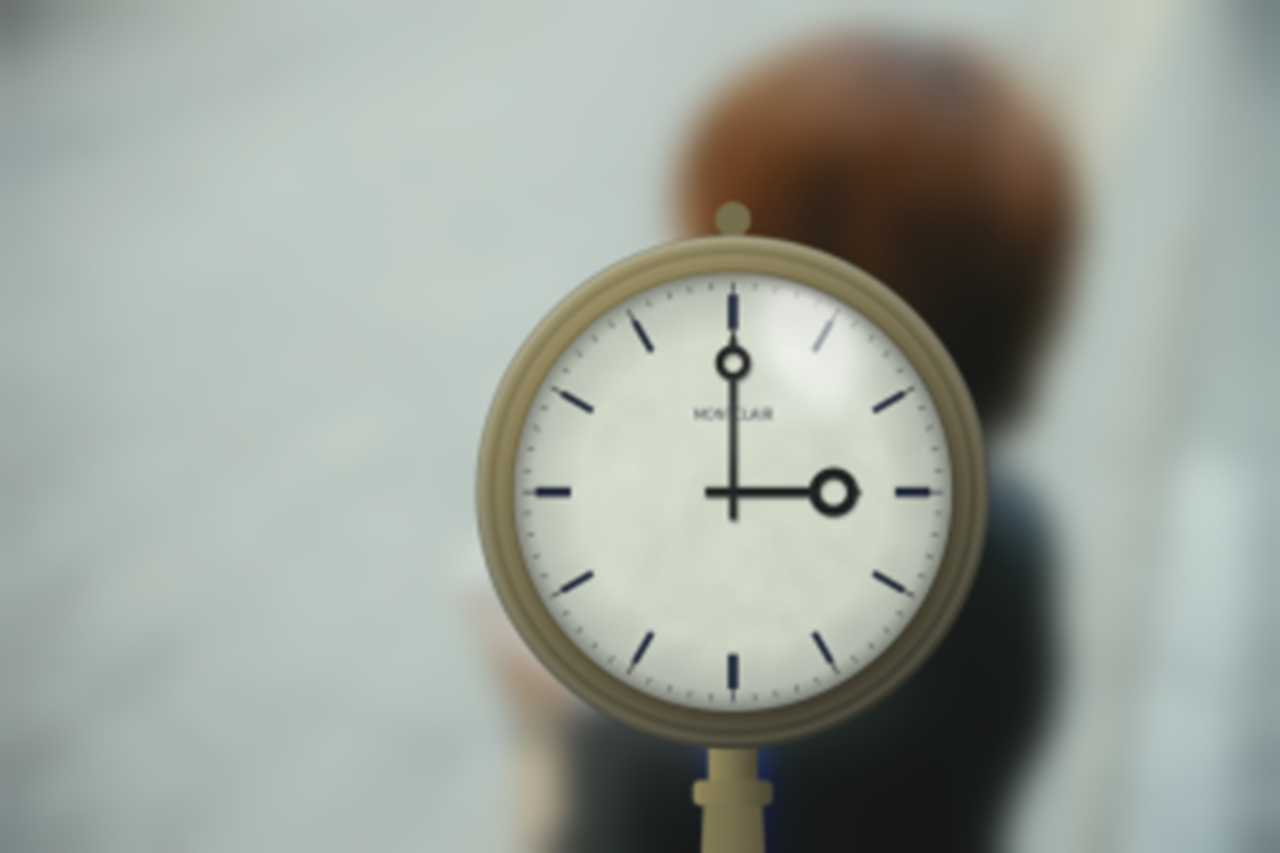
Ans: 3:00
